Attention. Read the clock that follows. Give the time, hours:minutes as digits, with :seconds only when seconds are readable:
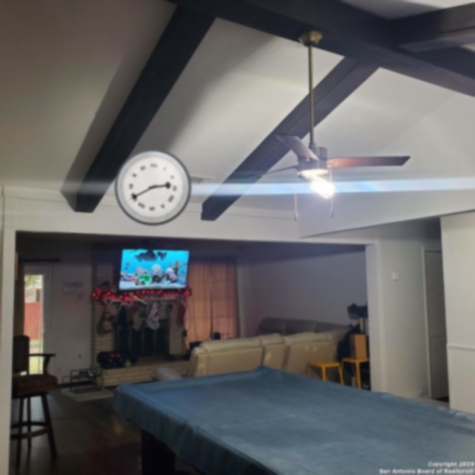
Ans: 2:40
